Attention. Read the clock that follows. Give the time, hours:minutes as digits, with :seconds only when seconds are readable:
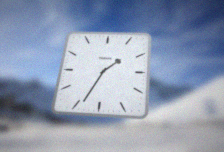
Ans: 1:34
